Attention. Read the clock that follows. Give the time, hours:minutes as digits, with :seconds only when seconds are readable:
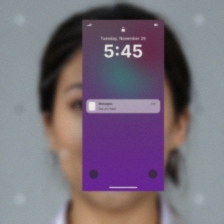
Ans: 5:45
